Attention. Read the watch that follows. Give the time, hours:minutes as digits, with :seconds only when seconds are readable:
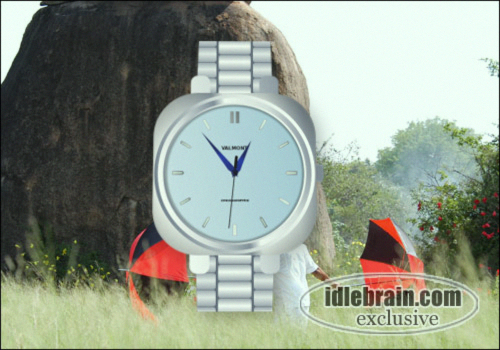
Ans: 12:53:31
